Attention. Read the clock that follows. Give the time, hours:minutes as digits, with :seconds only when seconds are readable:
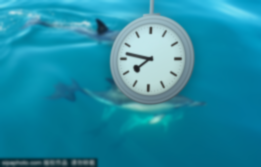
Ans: 7:47
